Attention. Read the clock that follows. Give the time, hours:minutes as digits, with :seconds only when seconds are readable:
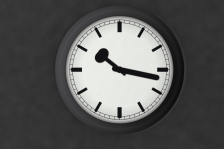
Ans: 10:17
